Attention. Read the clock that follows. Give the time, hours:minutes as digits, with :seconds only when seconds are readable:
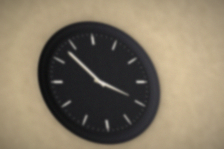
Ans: 3:53
